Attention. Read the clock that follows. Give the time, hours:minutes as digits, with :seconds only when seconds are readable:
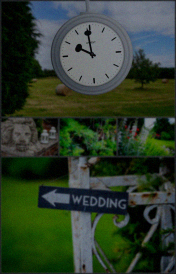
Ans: 9:59
